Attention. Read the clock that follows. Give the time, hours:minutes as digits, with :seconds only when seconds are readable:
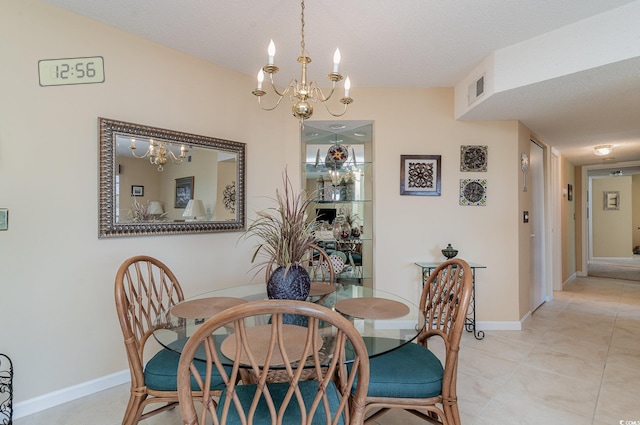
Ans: 12:56
